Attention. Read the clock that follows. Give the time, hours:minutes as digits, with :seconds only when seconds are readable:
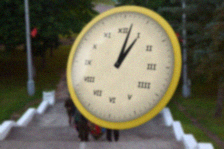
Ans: 1:02
